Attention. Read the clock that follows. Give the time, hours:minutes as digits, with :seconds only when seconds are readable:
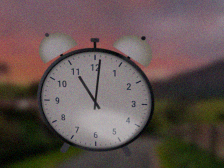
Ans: 11:01
